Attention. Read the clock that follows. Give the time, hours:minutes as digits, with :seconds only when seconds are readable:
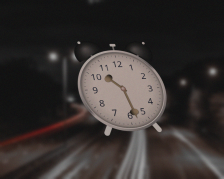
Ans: 10:28
